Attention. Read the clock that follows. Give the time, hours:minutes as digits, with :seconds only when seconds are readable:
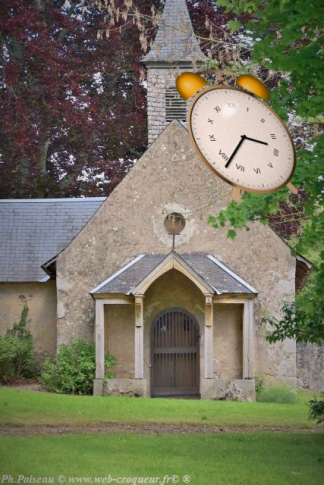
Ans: 3:38
